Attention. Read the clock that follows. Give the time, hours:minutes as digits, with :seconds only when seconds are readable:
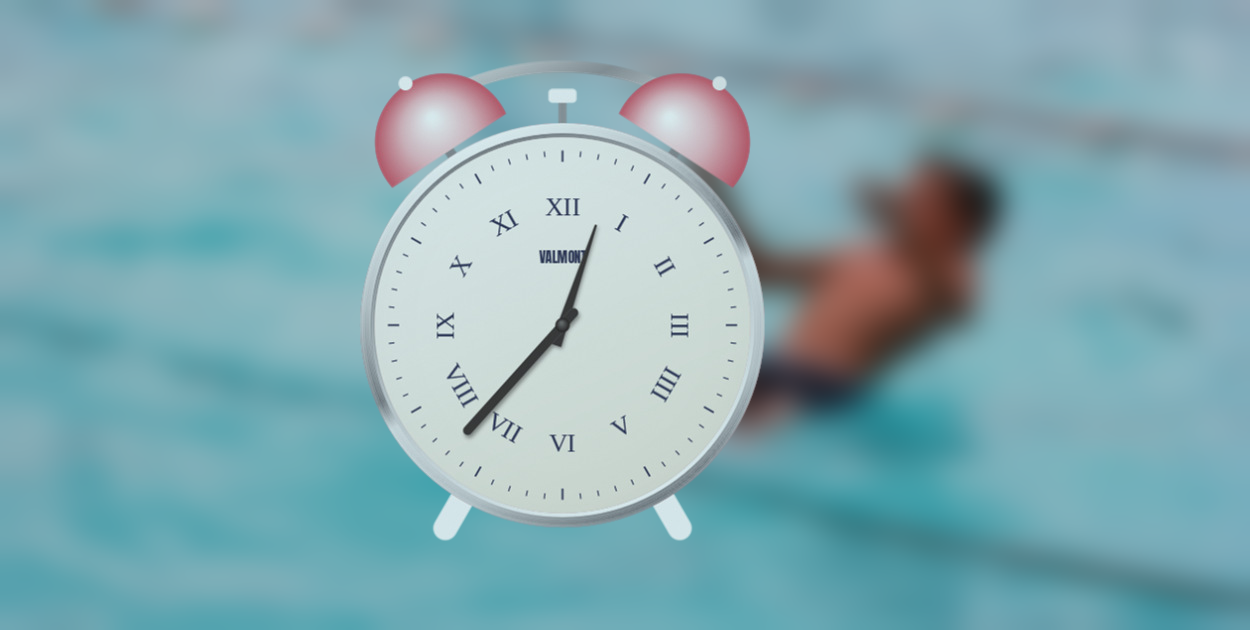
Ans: 12:37
